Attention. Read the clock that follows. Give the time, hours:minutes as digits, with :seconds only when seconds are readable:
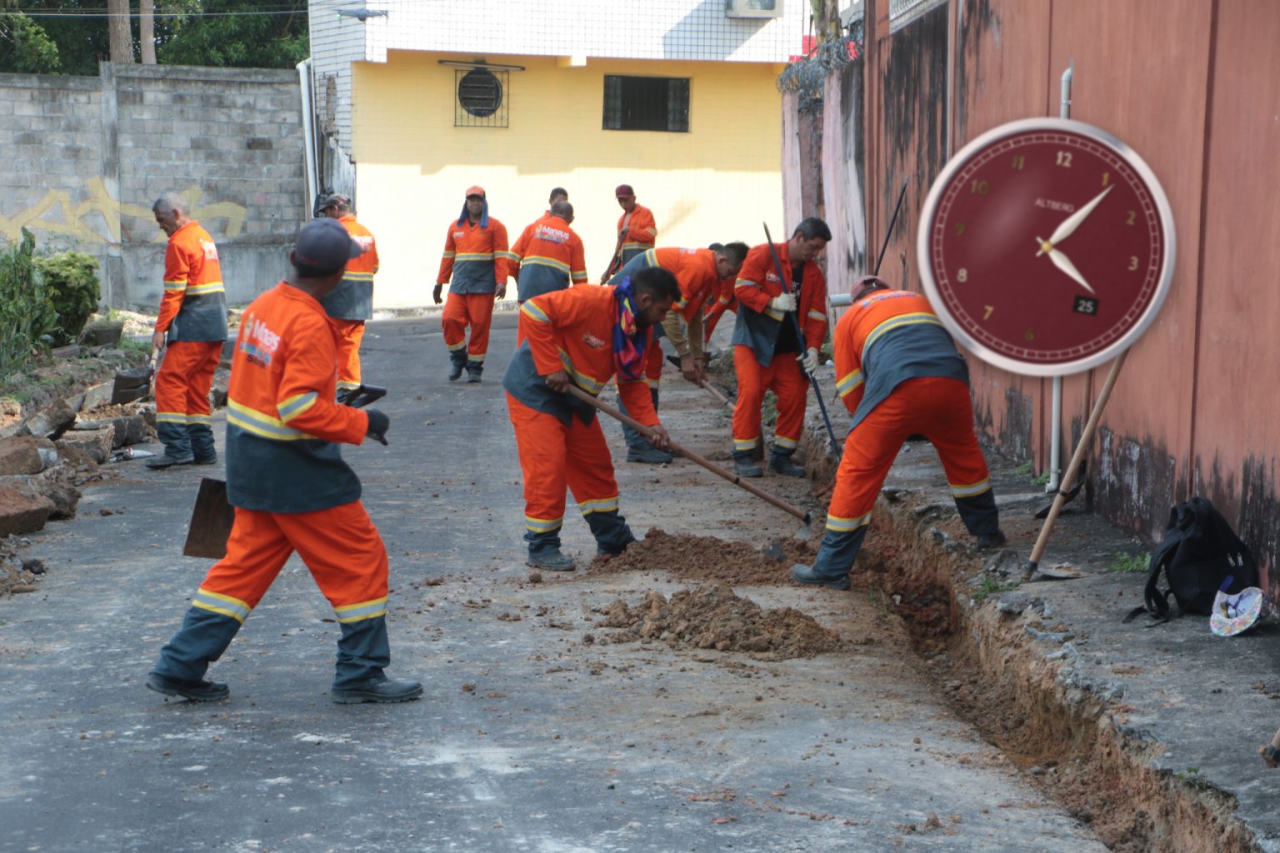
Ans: 4:06
